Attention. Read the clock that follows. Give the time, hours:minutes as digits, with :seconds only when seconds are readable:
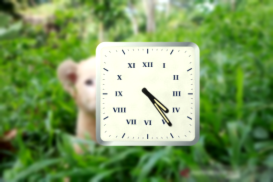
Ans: 4:24
